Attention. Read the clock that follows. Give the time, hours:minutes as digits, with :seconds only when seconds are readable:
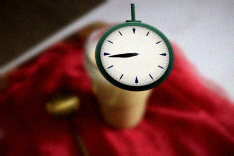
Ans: 8:44
